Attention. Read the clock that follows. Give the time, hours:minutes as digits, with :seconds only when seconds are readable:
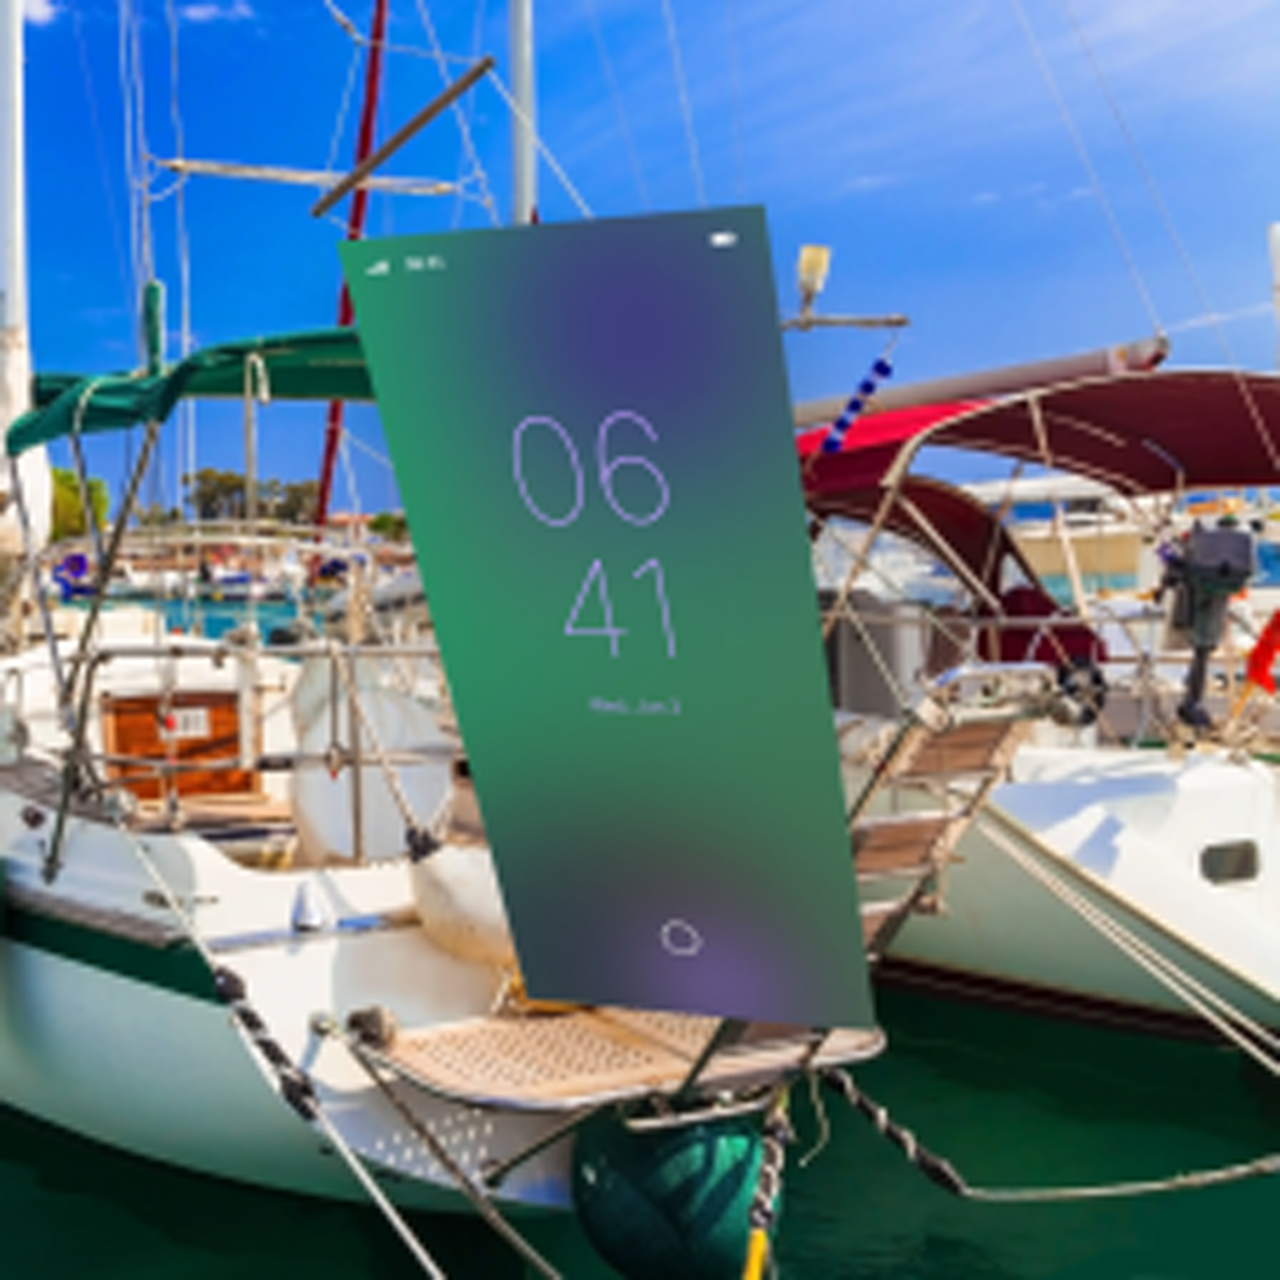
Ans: 6:41
